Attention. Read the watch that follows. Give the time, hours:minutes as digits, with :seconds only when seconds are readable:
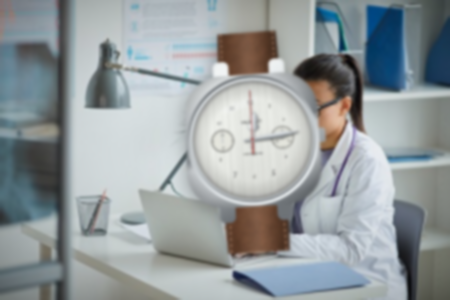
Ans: 12:14
